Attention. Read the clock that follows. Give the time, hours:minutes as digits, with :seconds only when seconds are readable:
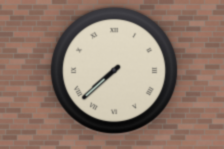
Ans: 7:38
